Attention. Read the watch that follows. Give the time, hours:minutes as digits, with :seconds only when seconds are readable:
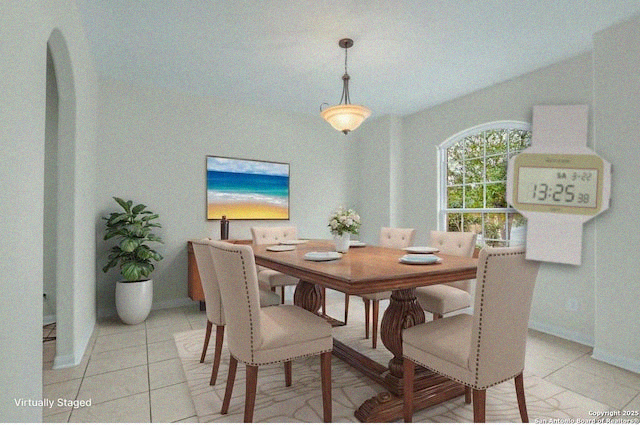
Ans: 13:25
